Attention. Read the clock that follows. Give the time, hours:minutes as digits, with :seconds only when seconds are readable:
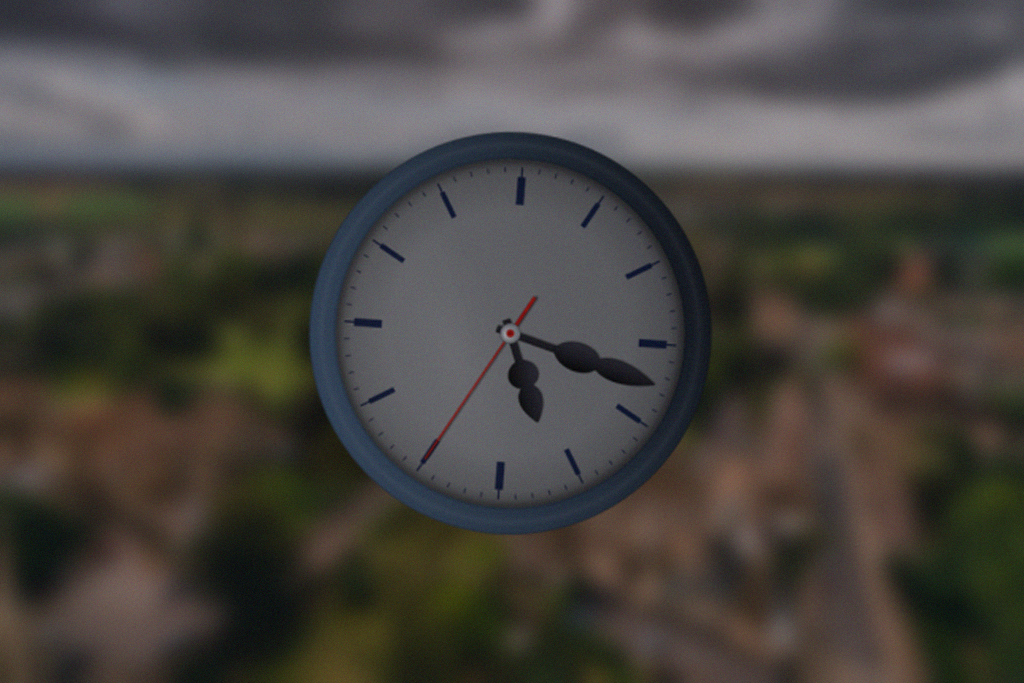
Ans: 5:17:35
